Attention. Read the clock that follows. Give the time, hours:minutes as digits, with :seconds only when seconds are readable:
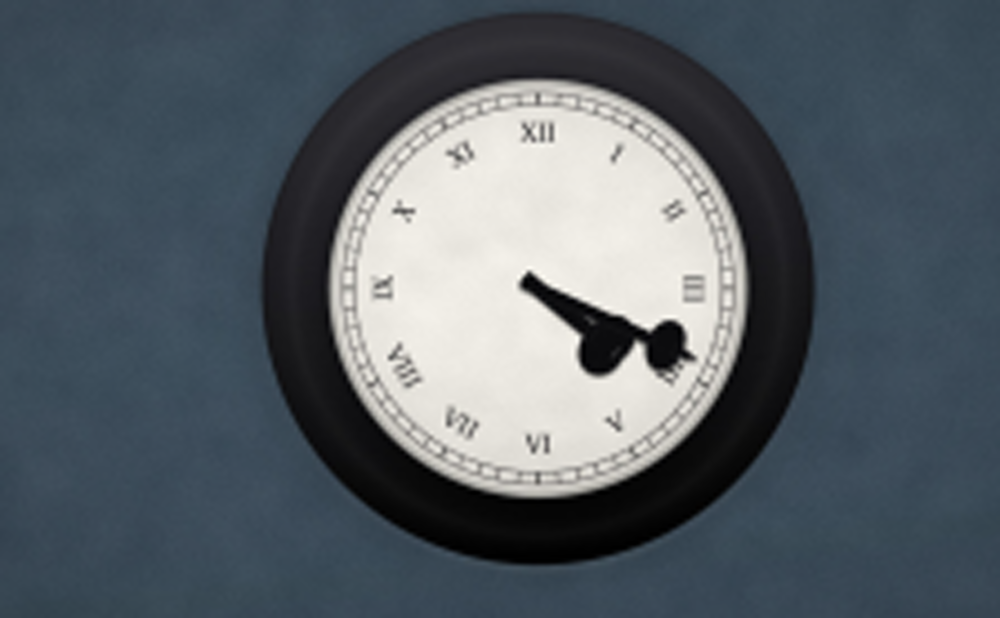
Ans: 4:19
